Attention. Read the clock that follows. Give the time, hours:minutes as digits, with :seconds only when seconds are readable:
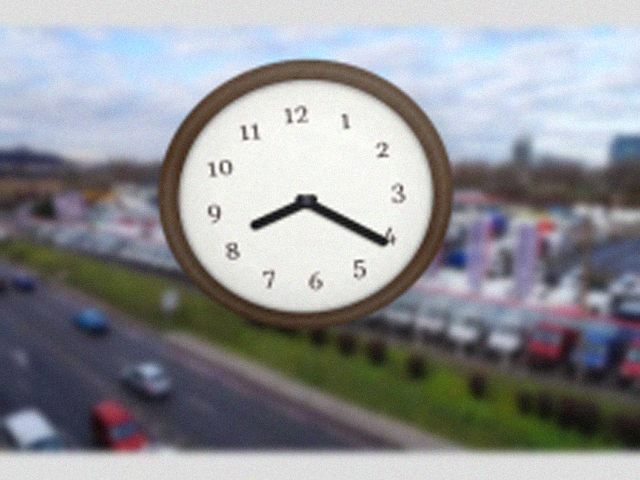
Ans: 8:21
